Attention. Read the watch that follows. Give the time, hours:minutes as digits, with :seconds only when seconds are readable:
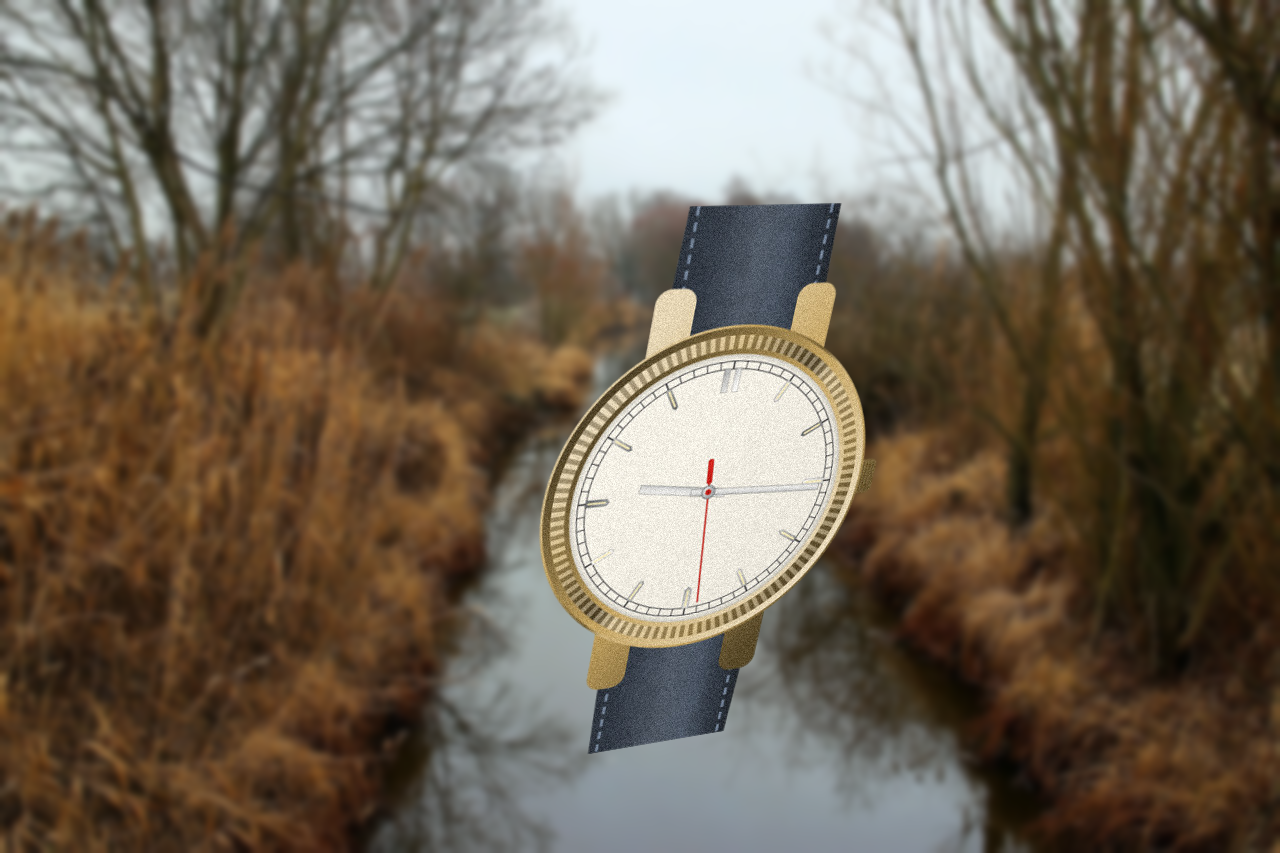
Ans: 9:15:29
